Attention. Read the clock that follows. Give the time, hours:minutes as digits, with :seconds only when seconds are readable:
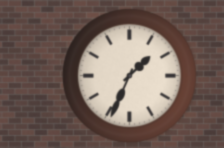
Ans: 1:34
